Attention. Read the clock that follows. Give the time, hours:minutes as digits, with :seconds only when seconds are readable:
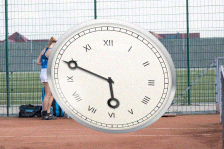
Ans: 5:49
